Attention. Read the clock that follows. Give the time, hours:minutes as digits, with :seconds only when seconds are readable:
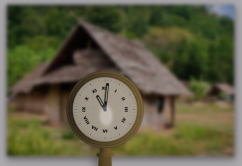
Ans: 11:01
